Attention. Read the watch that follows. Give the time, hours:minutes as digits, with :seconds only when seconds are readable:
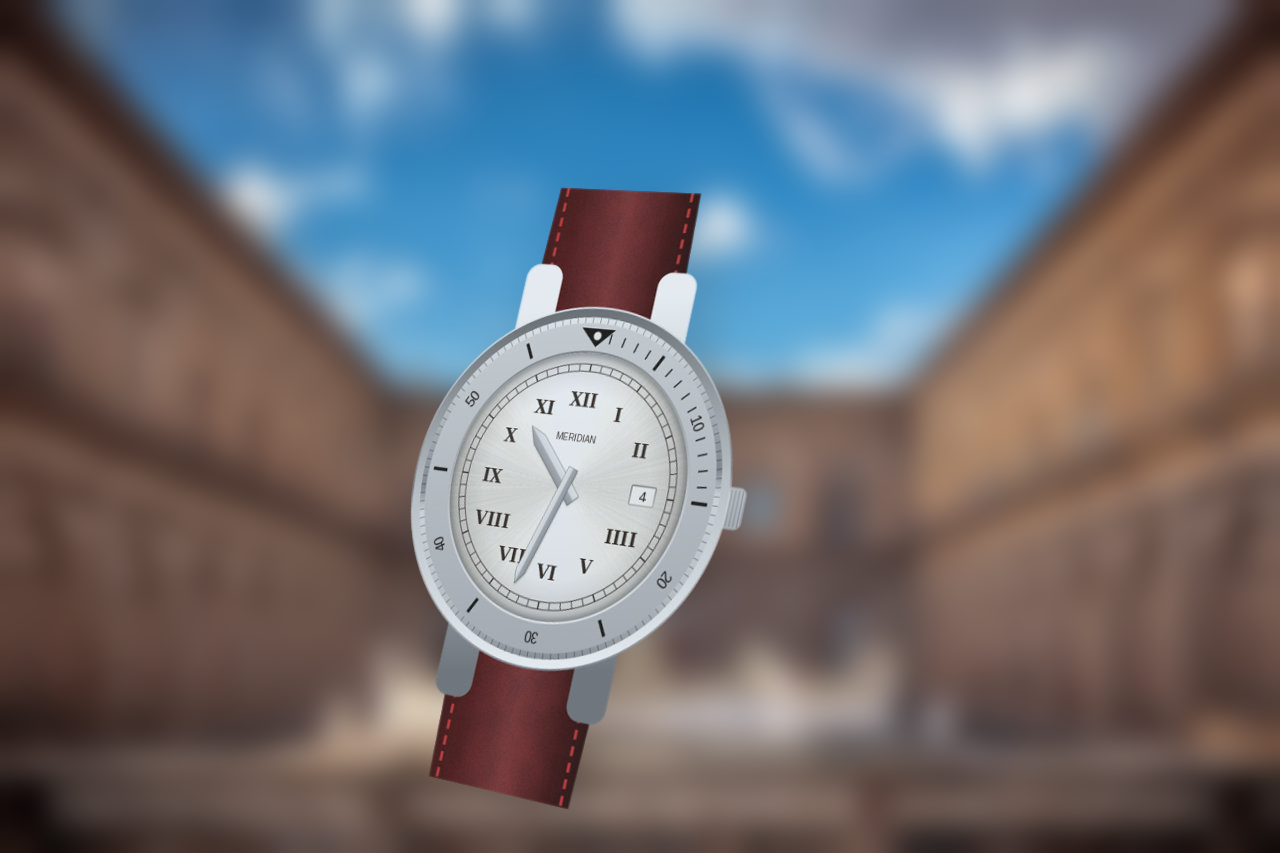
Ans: 10:33
